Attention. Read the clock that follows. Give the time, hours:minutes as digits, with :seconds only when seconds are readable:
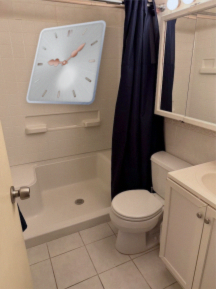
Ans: 9:08
